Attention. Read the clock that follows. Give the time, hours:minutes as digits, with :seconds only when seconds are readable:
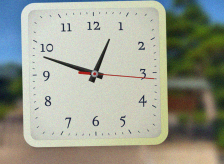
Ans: 12:48:16
